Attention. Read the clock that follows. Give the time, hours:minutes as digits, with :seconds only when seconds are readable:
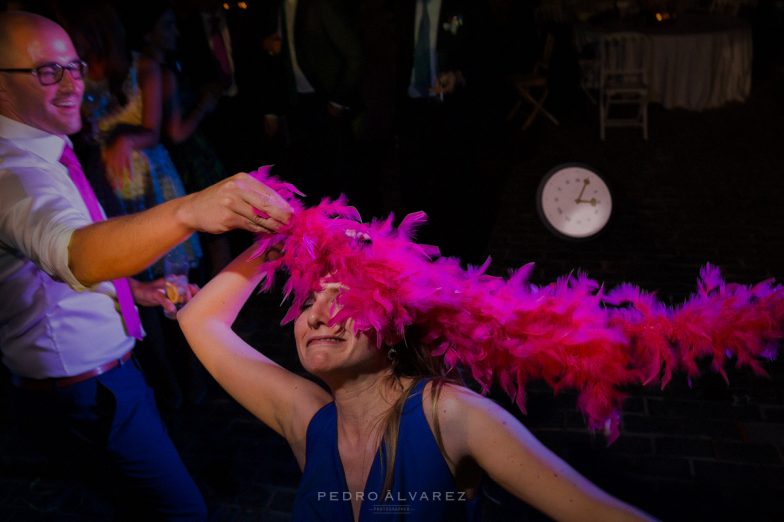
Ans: 3:04
